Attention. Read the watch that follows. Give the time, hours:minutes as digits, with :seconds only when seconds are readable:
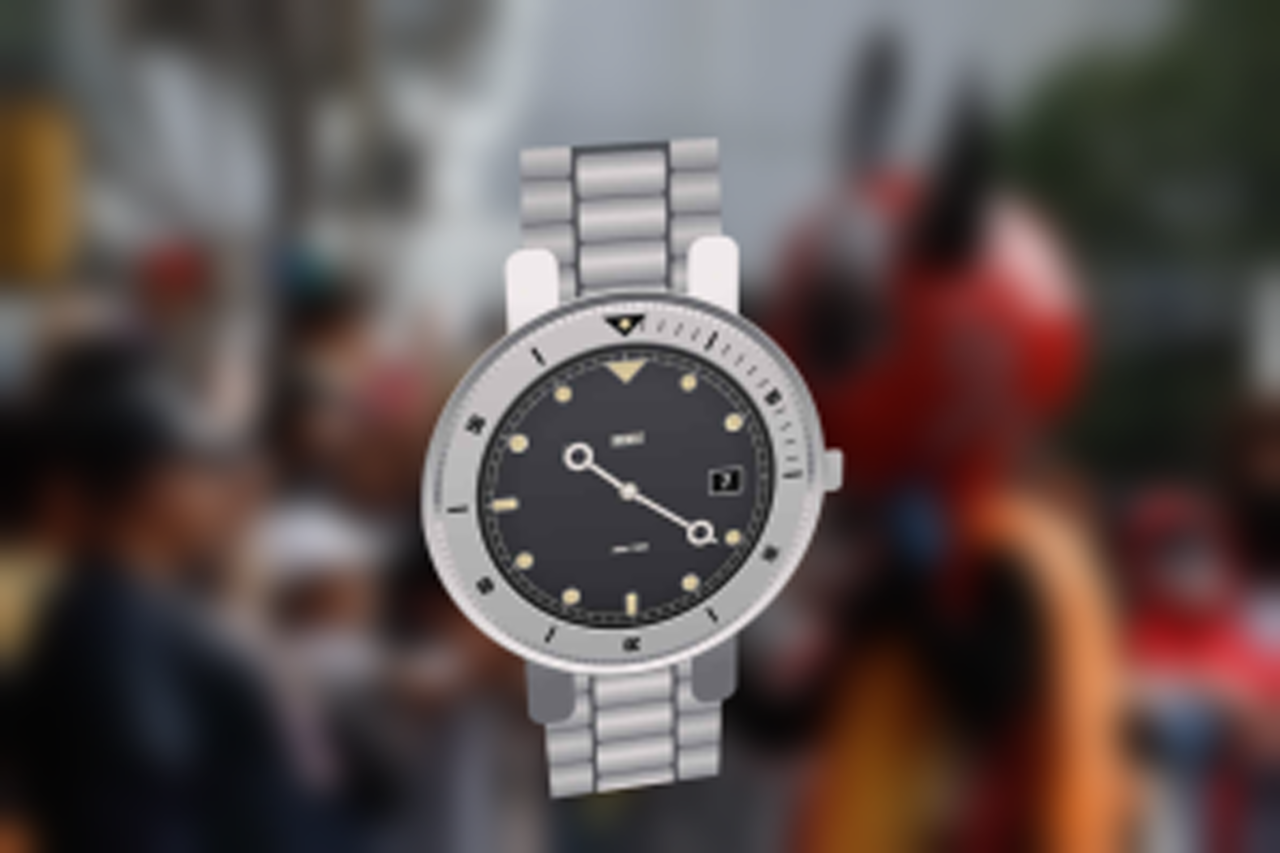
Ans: 10:21
